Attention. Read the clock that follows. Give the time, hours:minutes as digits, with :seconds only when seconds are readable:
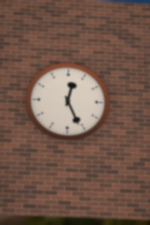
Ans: 12:26
